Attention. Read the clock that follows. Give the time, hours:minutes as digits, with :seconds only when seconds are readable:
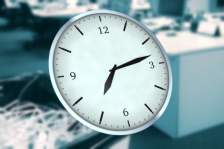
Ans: 7:13
